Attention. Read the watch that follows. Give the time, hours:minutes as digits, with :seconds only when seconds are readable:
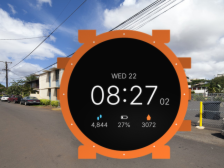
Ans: 8:27
